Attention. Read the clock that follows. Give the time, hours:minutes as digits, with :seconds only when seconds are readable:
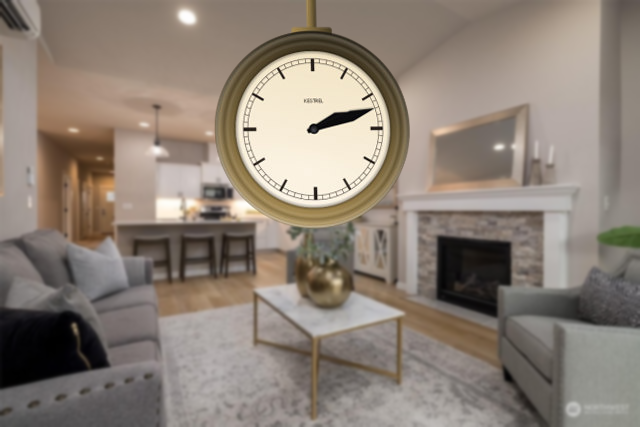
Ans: 2:12
